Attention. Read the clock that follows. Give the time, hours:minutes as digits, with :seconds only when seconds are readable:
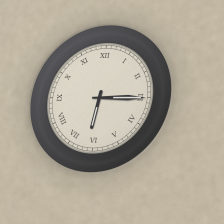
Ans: 6:15
